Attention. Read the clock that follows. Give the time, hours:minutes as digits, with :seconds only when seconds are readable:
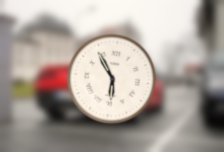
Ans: 5:54
